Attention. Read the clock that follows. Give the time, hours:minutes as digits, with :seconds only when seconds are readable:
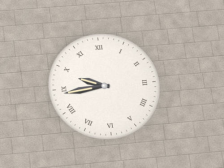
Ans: 9:44
